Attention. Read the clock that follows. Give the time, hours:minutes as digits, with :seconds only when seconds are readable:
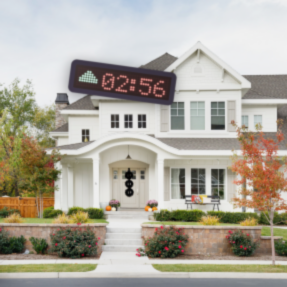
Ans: 2:56
